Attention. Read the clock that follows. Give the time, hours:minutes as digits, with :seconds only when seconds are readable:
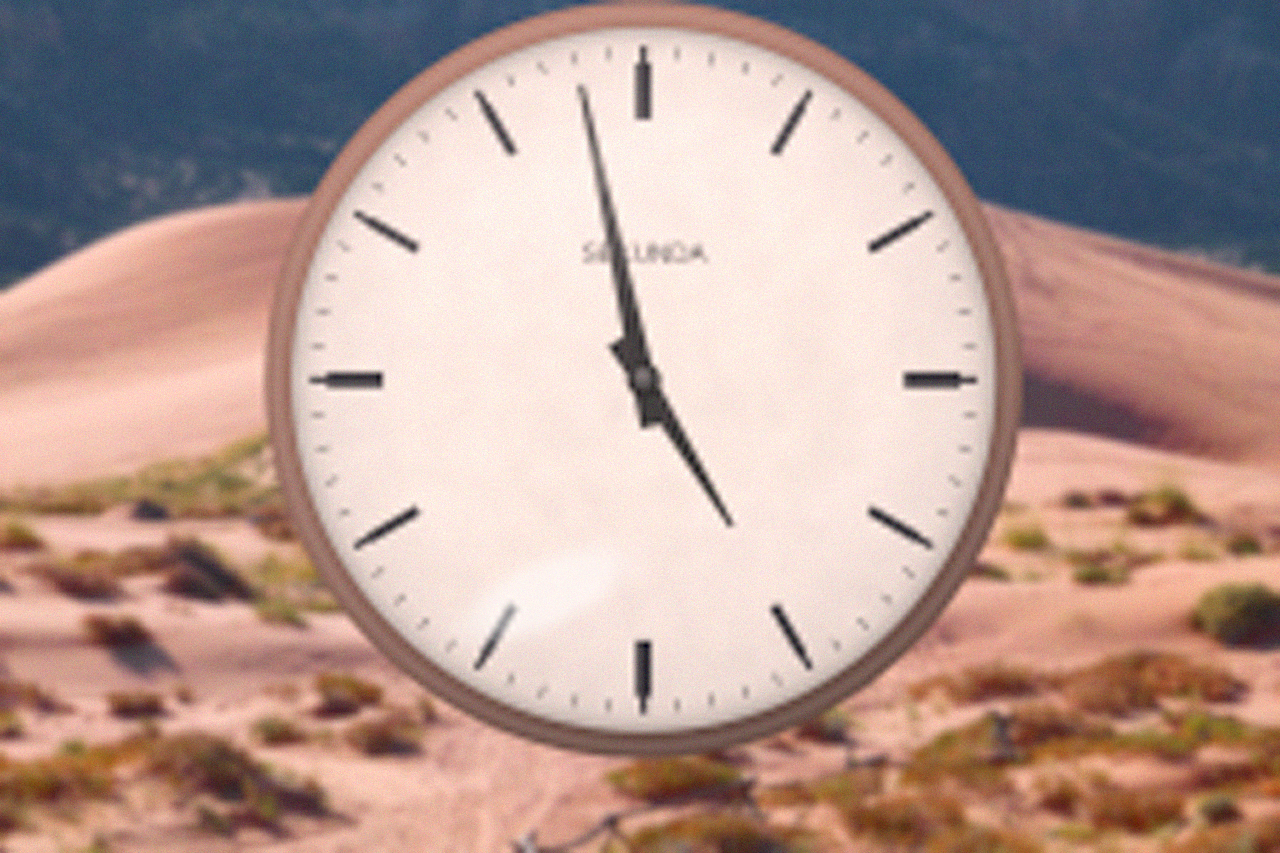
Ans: 4:58
